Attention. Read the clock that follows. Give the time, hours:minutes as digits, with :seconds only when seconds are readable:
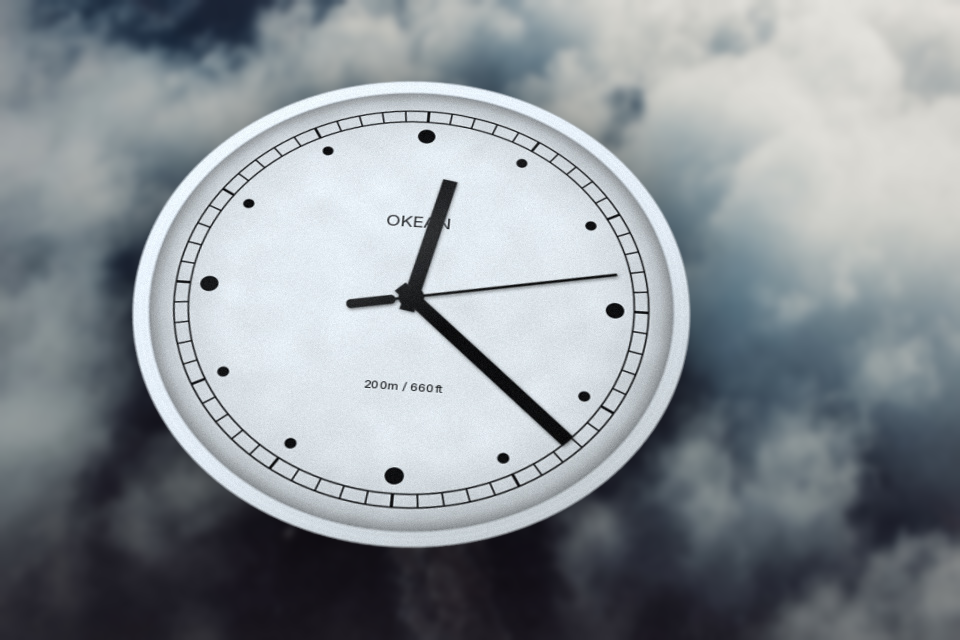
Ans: 12:22:13
